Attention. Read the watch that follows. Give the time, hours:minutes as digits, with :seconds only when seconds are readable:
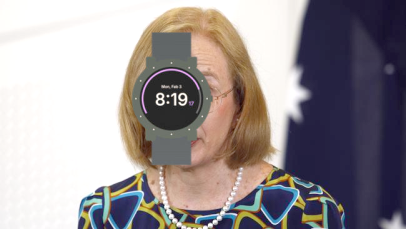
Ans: 8:19
